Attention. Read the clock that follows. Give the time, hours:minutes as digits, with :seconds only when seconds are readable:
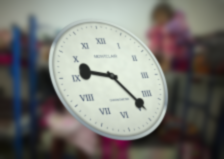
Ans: 9:24
